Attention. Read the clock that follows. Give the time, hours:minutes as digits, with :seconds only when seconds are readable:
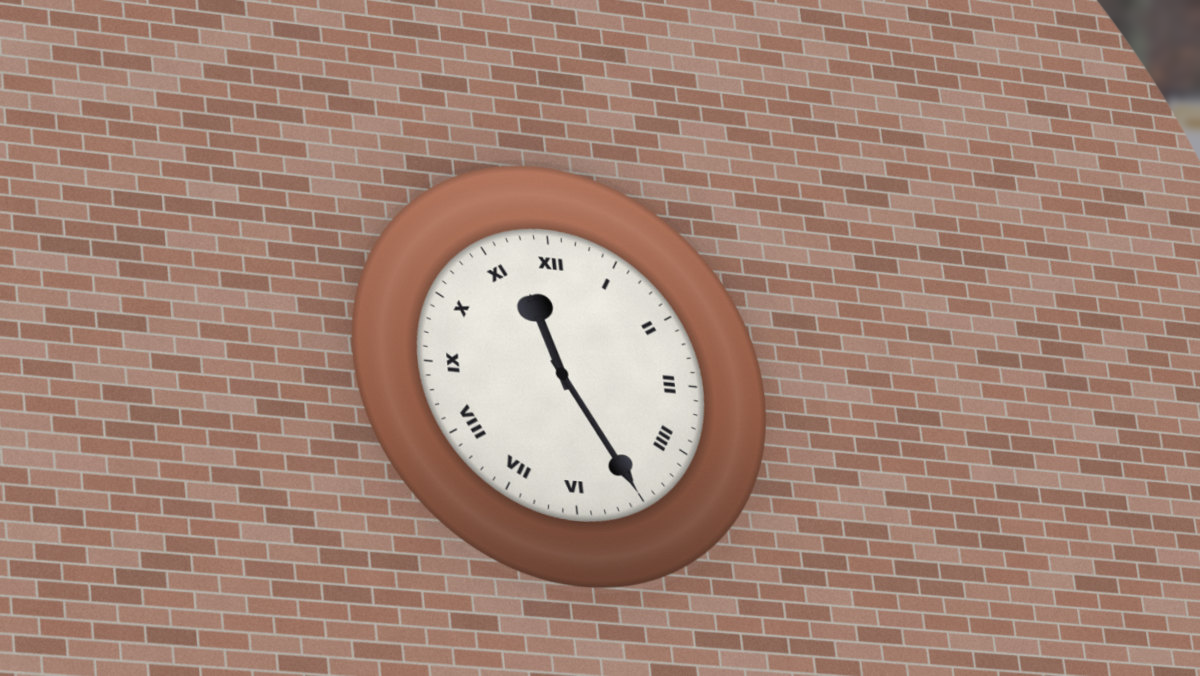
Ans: 11:25
